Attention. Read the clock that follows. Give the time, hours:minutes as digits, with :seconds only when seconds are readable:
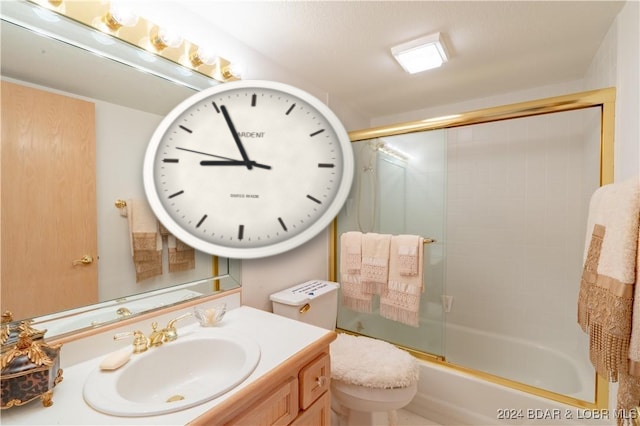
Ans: 8:55:47
